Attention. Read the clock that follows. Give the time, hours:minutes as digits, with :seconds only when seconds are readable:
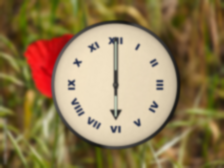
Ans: 6:00
